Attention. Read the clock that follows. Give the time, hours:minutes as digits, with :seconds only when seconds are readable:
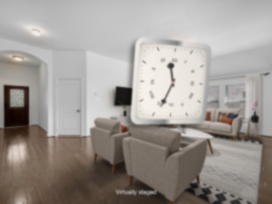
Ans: 11:34
